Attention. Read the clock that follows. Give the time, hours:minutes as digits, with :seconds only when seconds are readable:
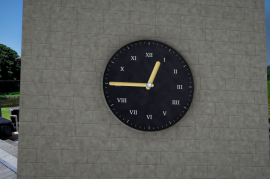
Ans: 12:45
